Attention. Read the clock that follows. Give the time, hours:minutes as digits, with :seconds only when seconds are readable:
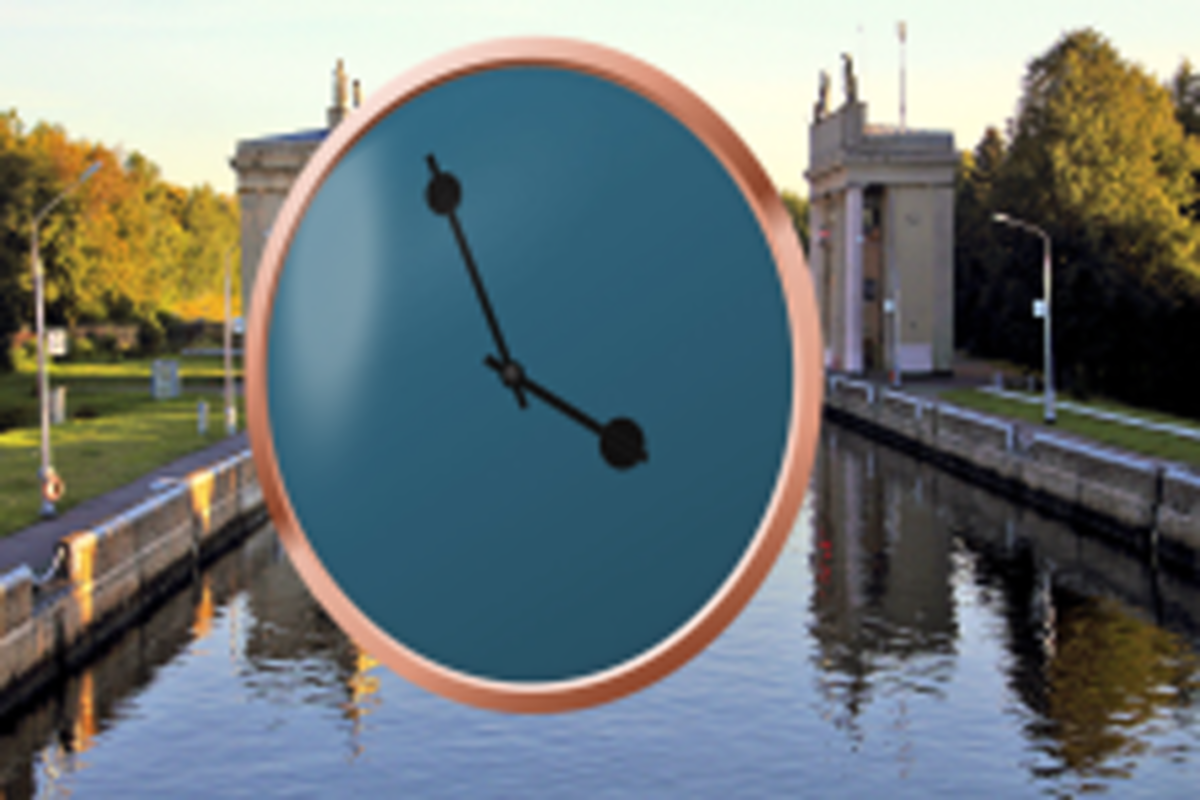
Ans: 3:56
